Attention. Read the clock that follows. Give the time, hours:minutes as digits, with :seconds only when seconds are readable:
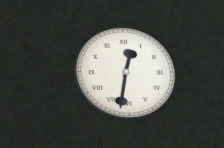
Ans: 12:32
